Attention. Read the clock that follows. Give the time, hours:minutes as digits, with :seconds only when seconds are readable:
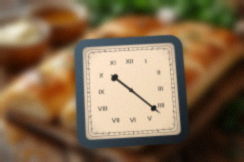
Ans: 10:22
